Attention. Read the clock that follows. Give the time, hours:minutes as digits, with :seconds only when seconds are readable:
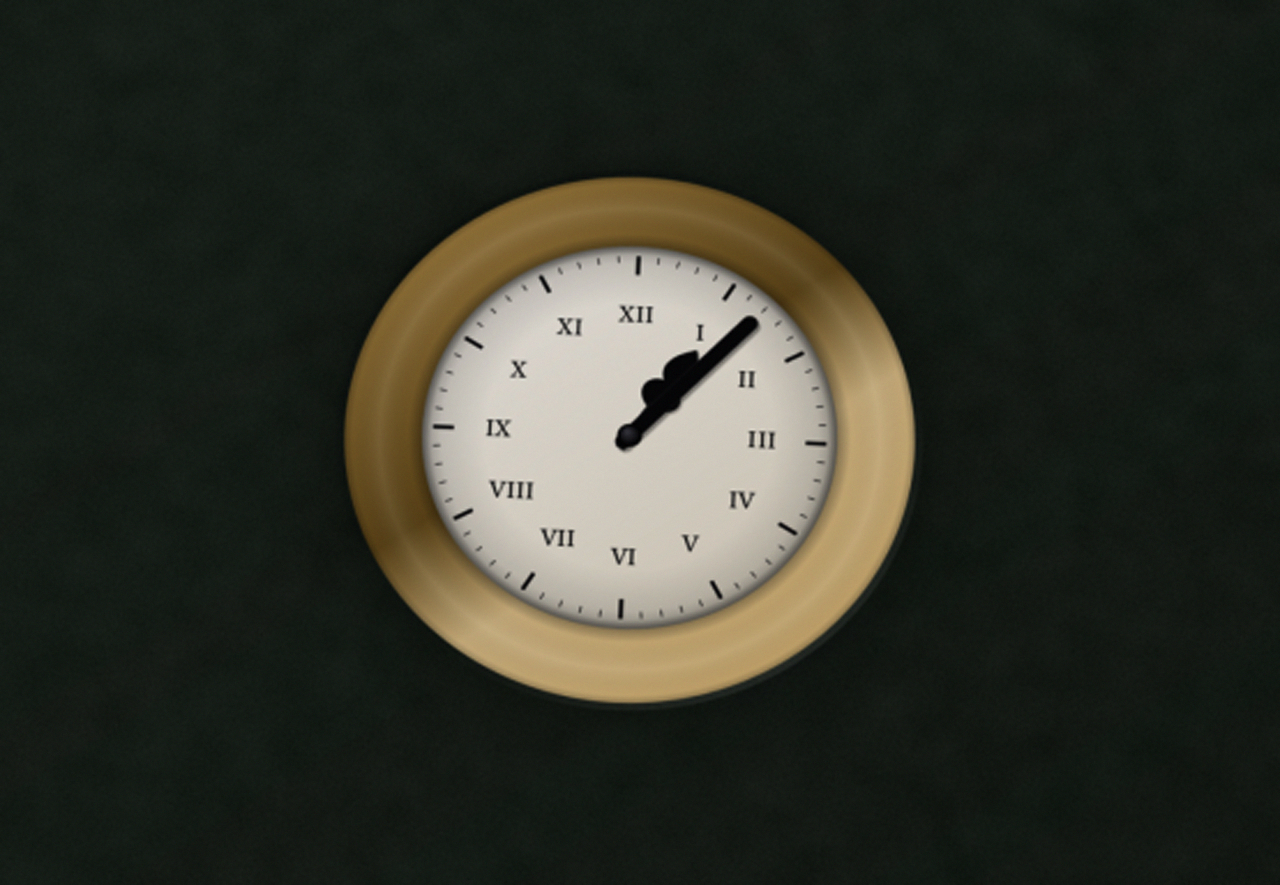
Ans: 1:07
